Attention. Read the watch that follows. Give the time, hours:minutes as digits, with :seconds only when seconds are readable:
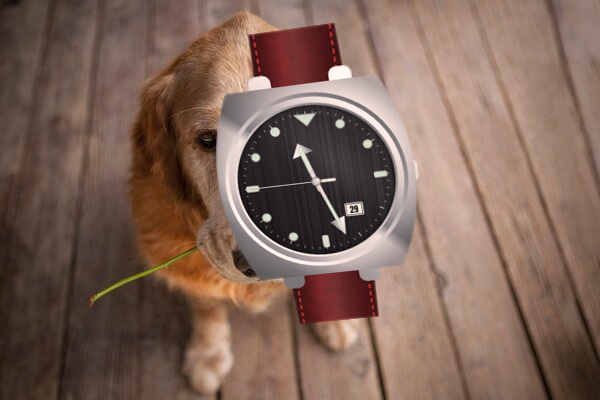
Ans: 11:26:45
